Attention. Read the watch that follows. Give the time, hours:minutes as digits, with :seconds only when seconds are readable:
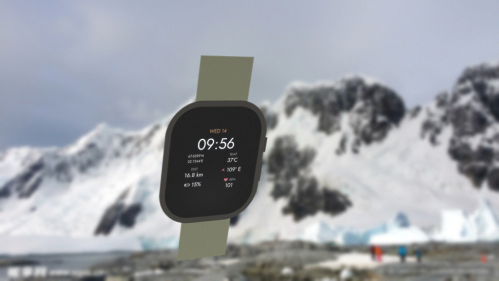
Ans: 9:56
